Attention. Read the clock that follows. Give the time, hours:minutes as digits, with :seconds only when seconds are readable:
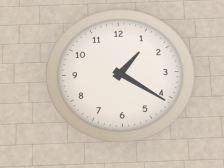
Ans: 1:21
